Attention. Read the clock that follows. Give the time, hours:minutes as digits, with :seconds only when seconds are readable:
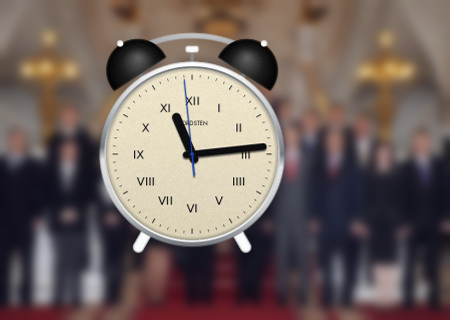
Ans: 11:13:59
